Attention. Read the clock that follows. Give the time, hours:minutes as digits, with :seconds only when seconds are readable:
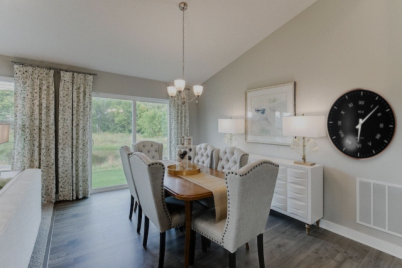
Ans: 6:07
